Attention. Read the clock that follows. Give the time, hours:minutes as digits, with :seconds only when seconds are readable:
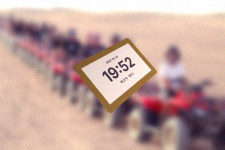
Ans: 19:52
